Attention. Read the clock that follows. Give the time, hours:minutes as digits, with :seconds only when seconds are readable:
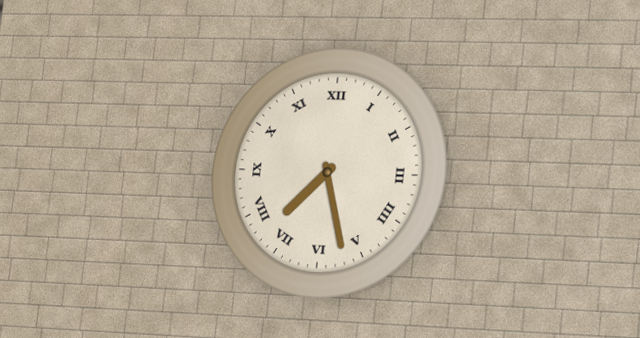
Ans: 7:27
